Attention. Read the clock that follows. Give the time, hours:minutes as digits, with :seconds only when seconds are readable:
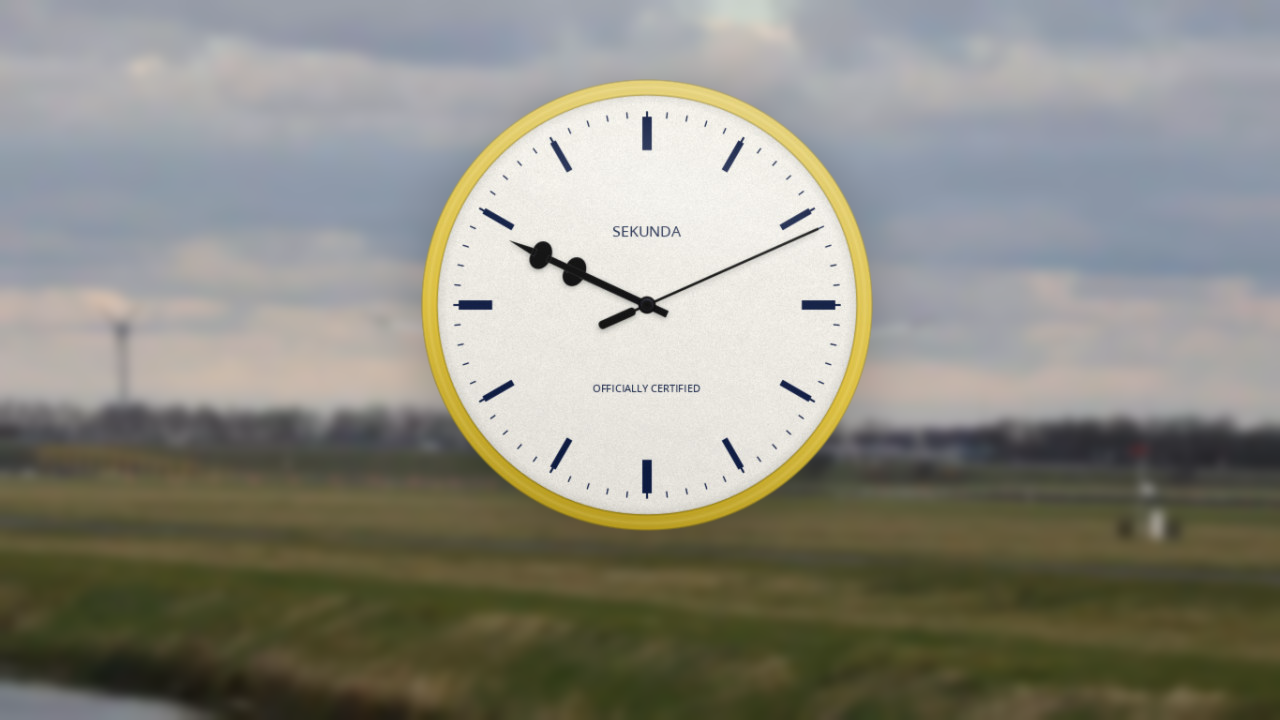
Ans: 9:49:11
